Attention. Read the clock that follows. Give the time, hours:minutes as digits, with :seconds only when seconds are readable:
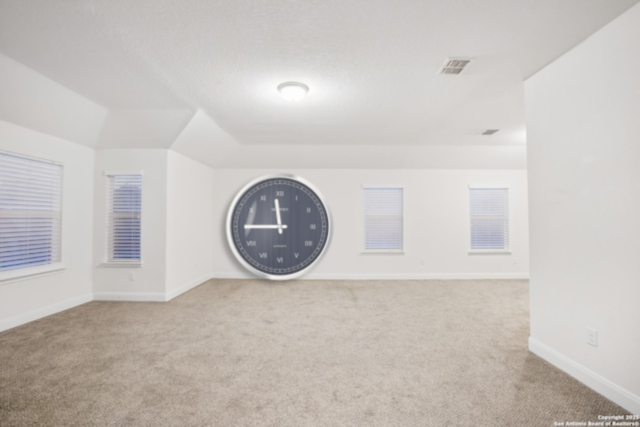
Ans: 11:45
